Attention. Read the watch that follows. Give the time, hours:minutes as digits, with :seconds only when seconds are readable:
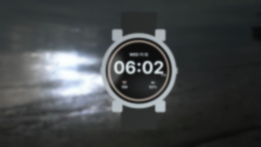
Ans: 6:02
